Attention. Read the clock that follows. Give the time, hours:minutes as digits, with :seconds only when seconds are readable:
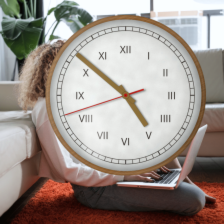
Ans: 4:51:42
